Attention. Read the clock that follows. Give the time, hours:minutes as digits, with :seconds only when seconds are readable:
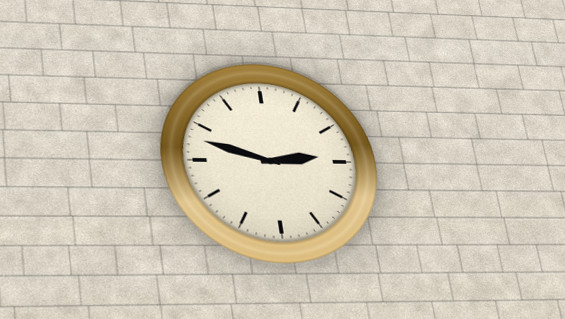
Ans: 2:48
